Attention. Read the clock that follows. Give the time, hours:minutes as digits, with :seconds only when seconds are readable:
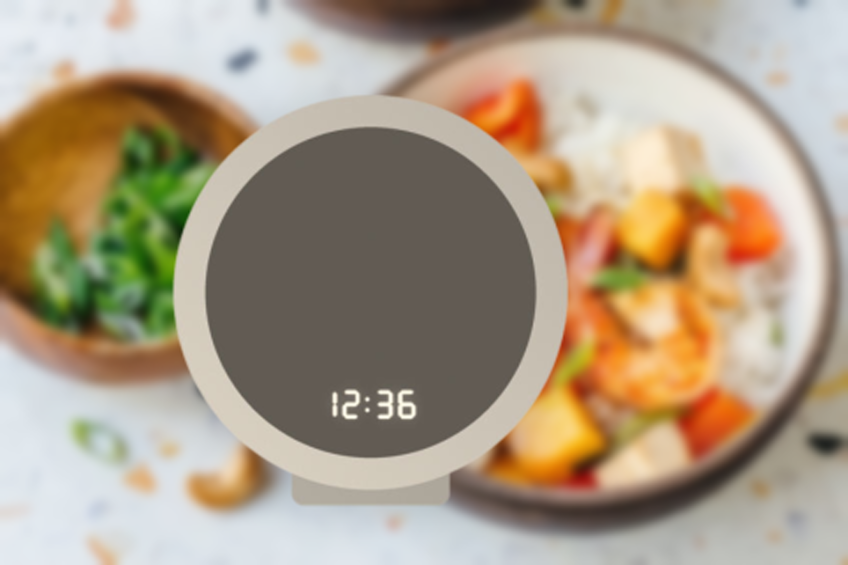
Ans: 12:36
